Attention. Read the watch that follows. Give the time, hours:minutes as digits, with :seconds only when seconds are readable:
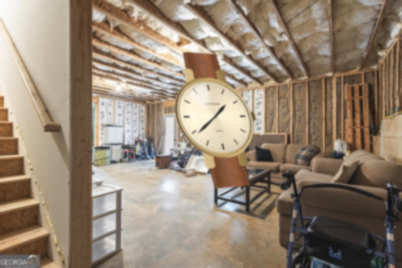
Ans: 1:39
